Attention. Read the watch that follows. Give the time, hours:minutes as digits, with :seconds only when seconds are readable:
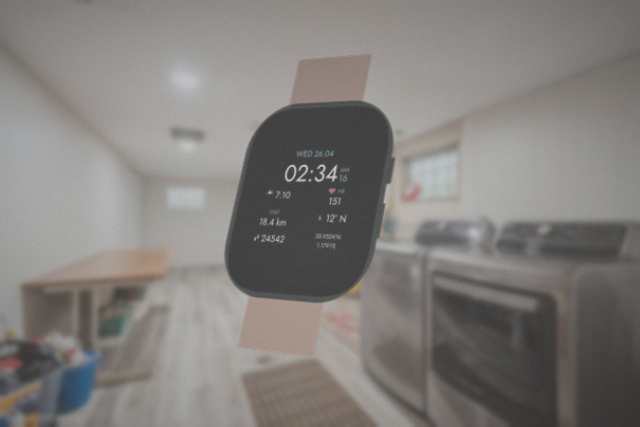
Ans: 2:34:16
